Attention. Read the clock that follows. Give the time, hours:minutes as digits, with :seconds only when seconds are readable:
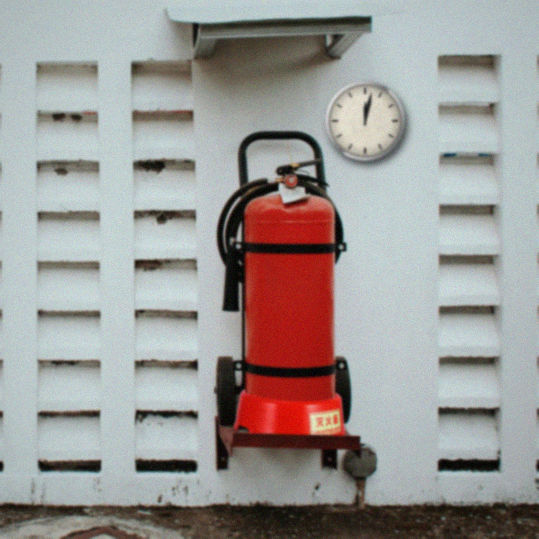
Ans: 12:02
